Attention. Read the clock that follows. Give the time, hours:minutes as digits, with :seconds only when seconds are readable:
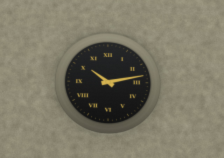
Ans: 10:13
